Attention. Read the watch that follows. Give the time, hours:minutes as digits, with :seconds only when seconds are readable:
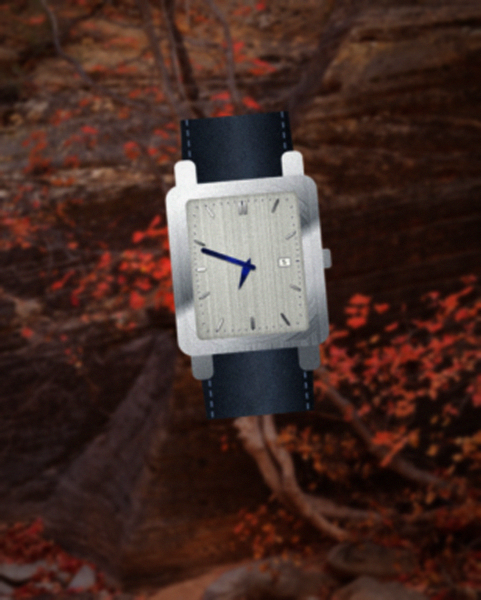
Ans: 6:49
